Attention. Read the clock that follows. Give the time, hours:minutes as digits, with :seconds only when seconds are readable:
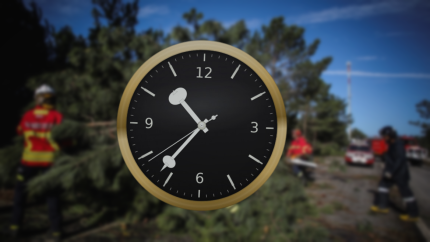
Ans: 10:36:39
